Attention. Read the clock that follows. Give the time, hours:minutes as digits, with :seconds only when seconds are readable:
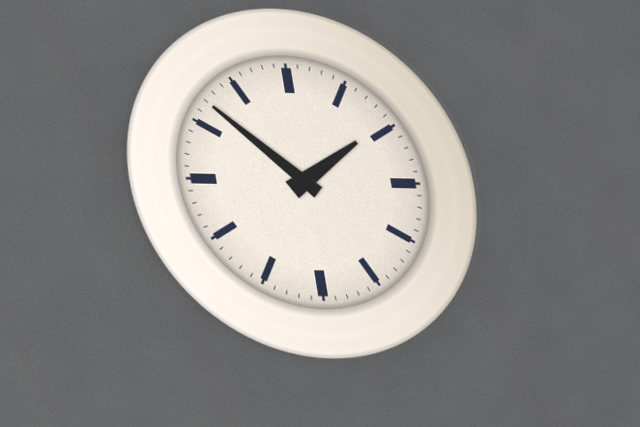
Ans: 1:52
